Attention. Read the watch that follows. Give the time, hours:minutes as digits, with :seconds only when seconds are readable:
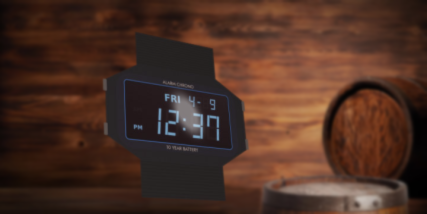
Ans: 12:37
